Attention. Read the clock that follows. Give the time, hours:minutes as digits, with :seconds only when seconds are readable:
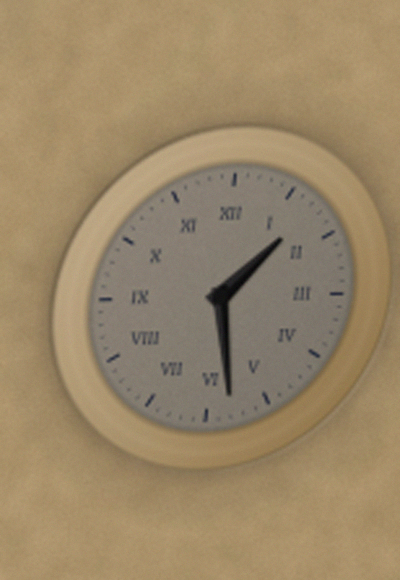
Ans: 1:28
